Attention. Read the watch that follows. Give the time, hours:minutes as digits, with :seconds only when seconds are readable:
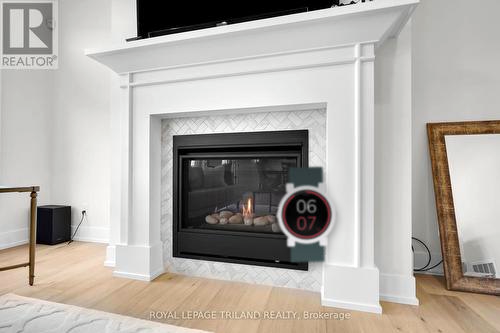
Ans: 6:07
